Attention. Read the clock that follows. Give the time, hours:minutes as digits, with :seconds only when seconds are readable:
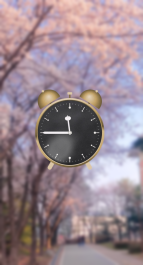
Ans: 11:45
